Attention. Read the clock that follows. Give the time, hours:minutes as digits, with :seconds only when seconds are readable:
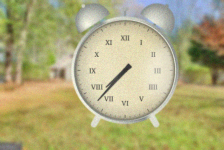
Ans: 7:37
